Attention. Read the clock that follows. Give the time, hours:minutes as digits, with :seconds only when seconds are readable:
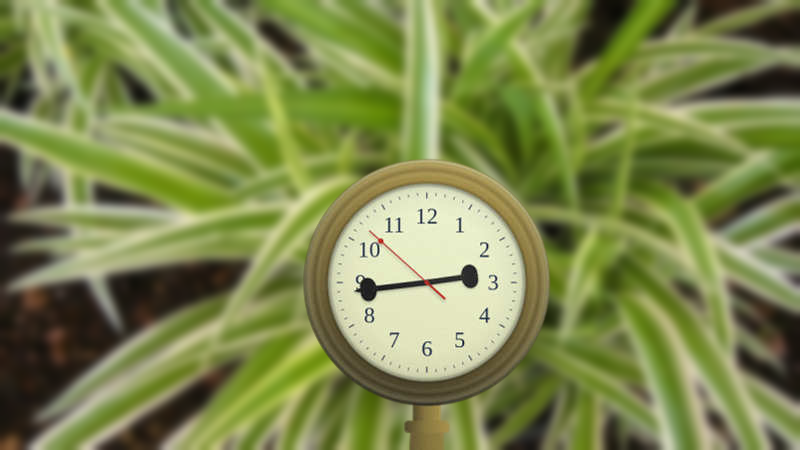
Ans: 2:43:52
